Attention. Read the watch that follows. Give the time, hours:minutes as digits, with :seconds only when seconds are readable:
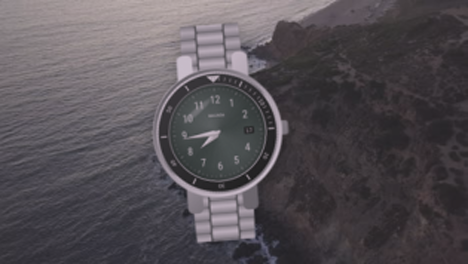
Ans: 7:44
